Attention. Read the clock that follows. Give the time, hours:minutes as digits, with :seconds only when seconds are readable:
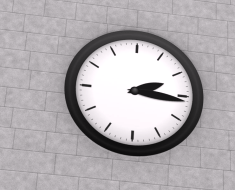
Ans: 2:16
